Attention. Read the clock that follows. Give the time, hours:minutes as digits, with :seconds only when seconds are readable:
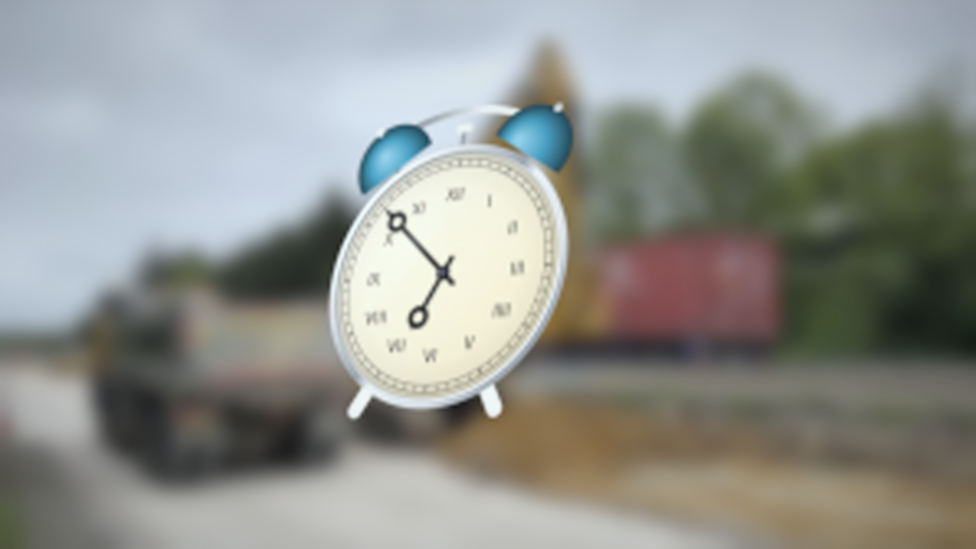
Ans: 6:52
